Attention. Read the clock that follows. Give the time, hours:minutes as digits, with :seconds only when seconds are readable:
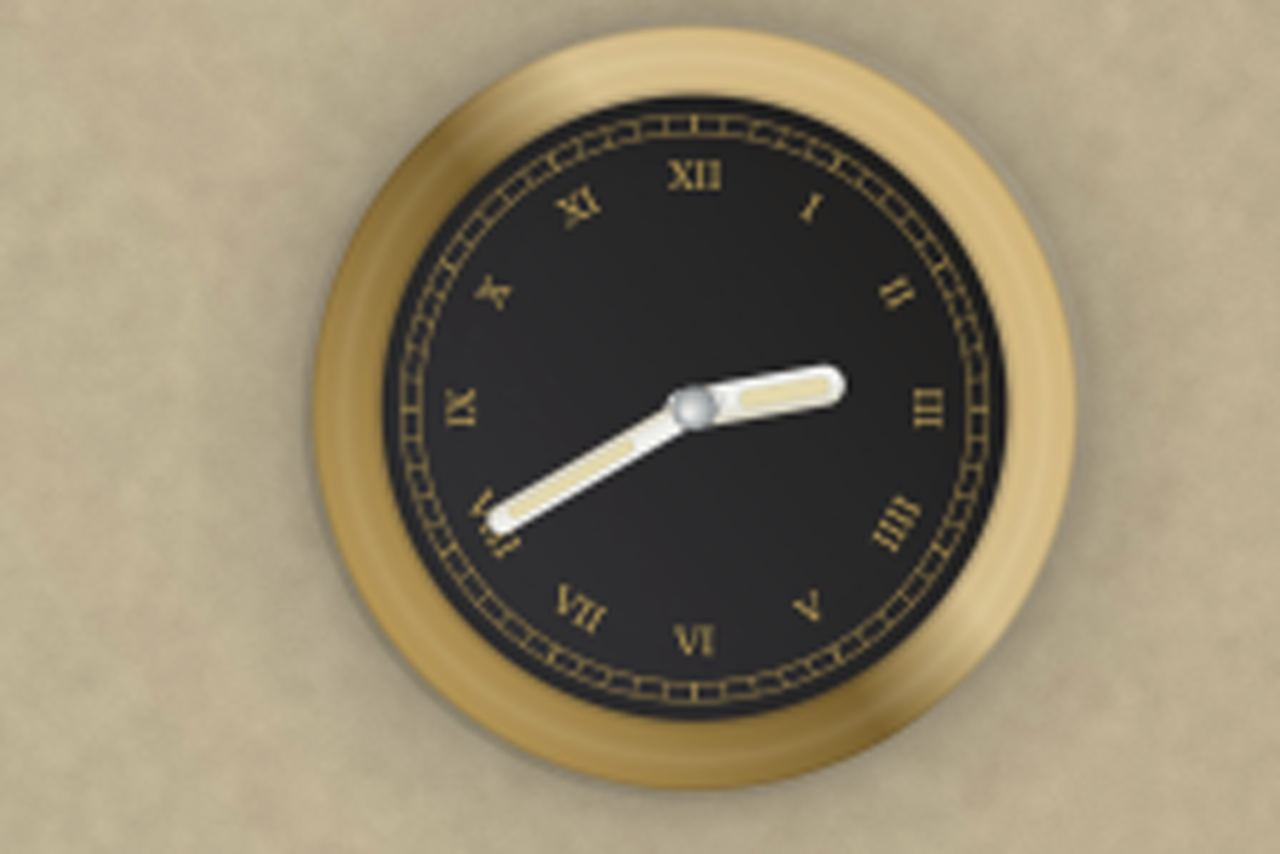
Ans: 2:40
